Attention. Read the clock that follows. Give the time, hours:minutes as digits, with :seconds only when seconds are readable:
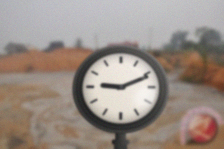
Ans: 9:11
